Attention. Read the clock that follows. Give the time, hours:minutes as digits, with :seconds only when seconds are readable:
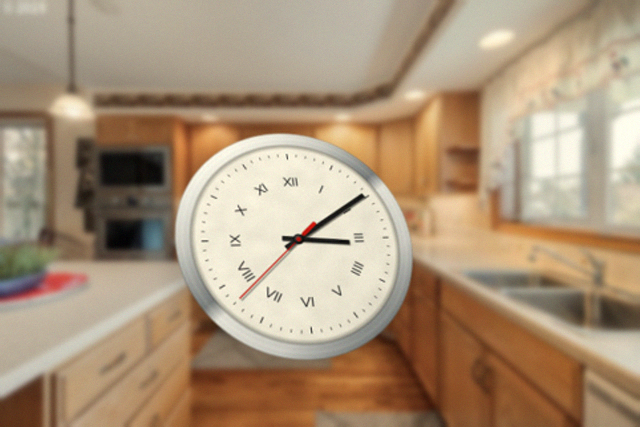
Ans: 3:09:38
